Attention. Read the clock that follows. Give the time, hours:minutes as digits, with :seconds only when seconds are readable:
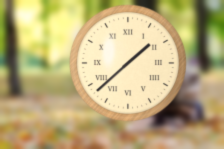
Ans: 1:38
